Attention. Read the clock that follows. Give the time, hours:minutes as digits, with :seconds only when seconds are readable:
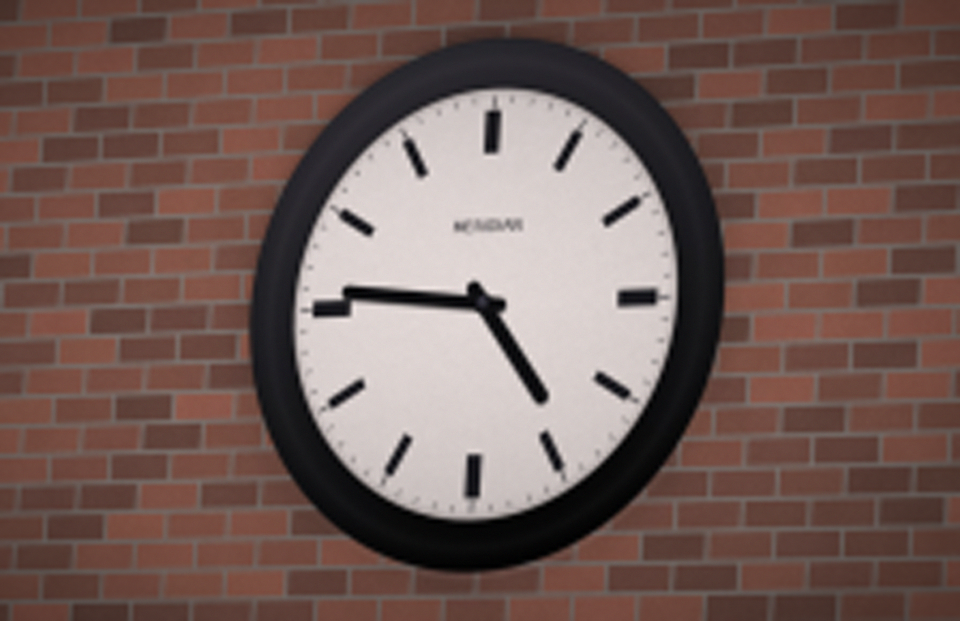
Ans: 4:46
